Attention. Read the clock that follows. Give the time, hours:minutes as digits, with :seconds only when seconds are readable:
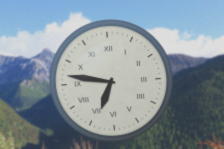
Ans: 6:47
